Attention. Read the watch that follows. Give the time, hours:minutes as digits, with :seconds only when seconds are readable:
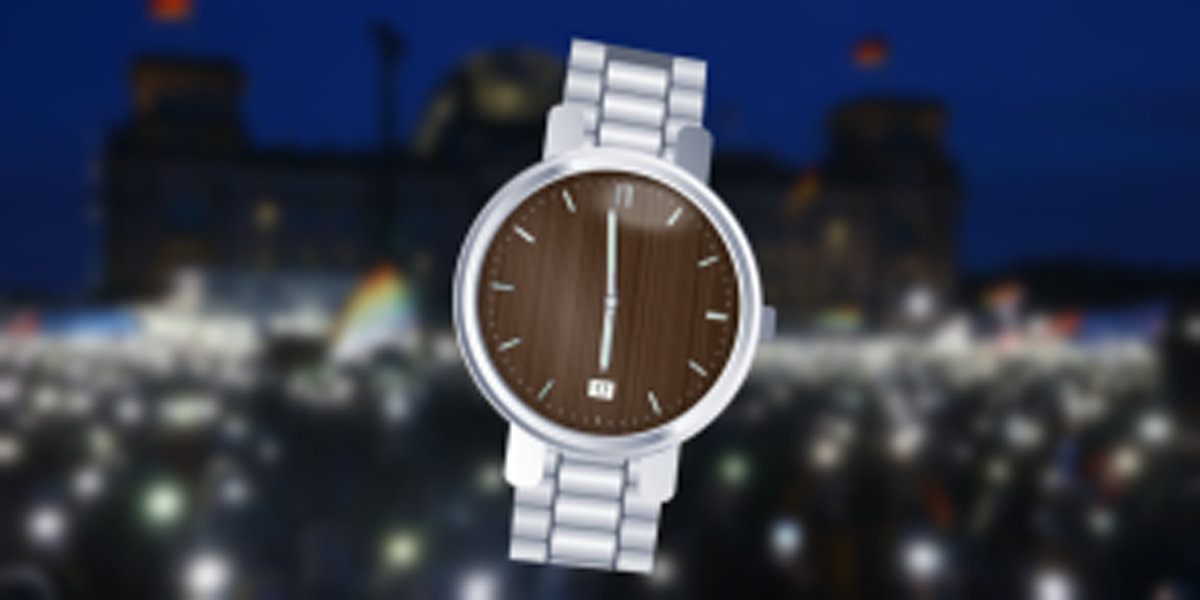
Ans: 5:59
